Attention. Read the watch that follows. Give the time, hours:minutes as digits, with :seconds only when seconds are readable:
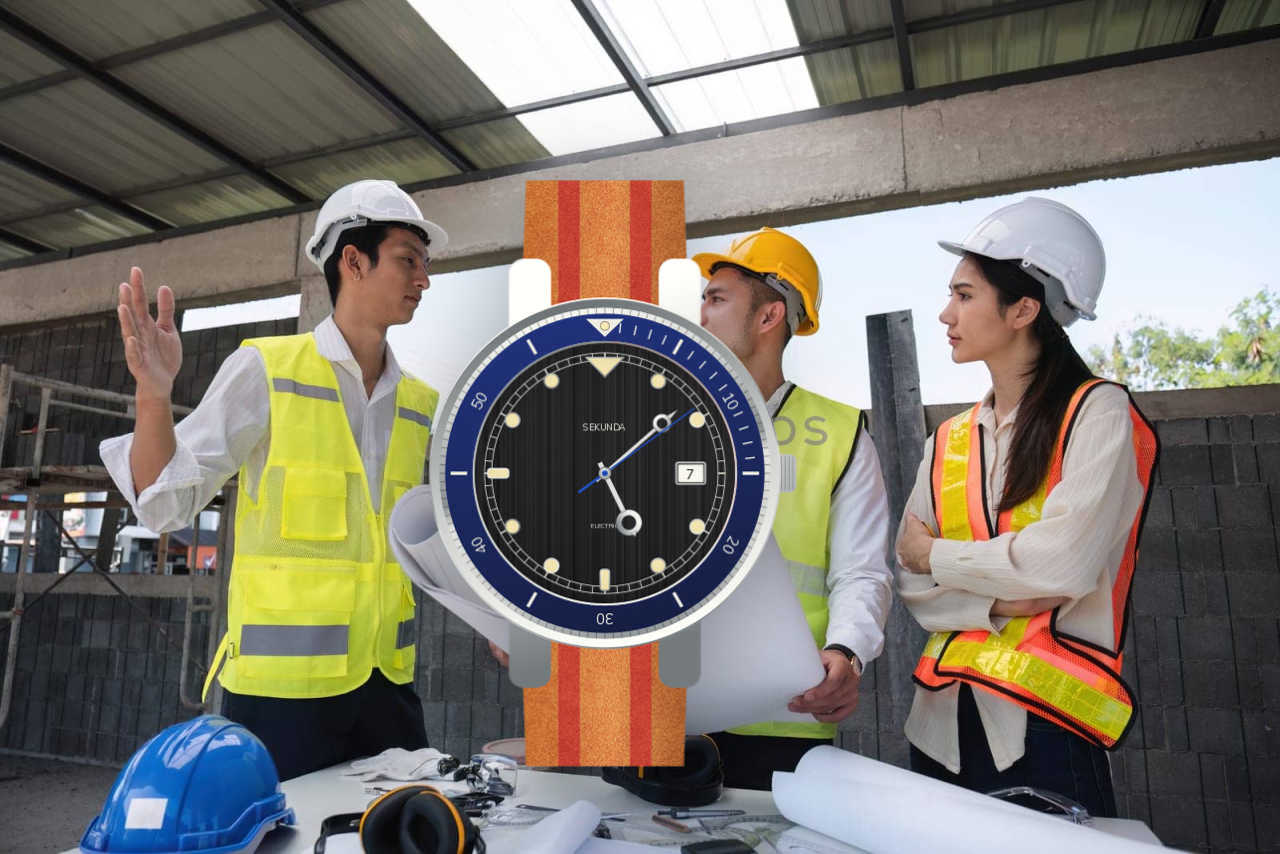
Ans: 5:08:09
